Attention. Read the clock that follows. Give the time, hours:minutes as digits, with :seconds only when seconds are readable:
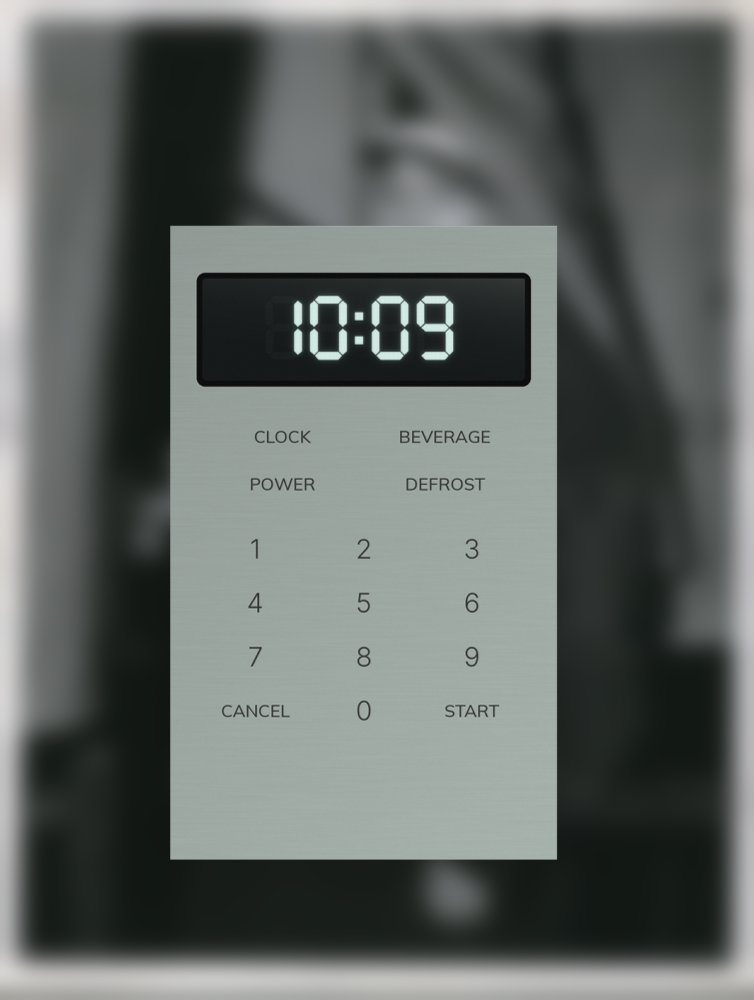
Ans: 10:09
